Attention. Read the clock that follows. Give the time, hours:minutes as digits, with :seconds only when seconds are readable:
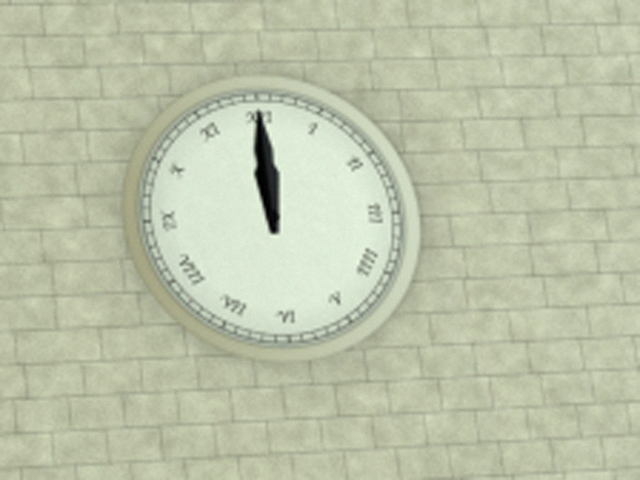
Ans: 12:00
